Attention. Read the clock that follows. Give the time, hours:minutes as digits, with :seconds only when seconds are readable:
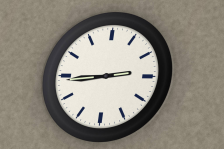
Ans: 2:44
